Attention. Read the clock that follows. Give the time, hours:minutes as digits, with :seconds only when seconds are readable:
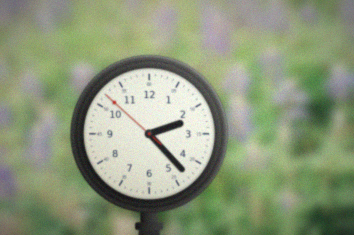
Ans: 2:22:52
